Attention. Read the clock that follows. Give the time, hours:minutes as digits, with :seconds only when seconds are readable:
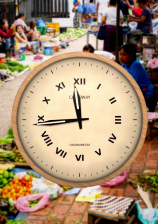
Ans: 11:44
